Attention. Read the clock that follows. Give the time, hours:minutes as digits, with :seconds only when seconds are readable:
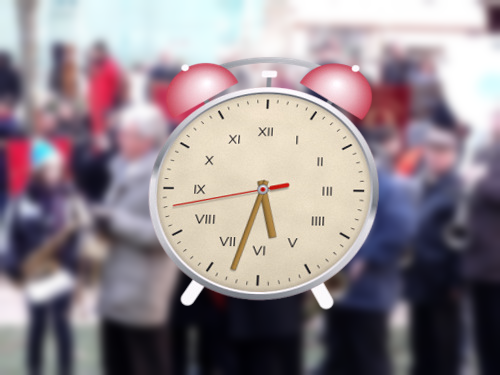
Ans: 5:32:43
